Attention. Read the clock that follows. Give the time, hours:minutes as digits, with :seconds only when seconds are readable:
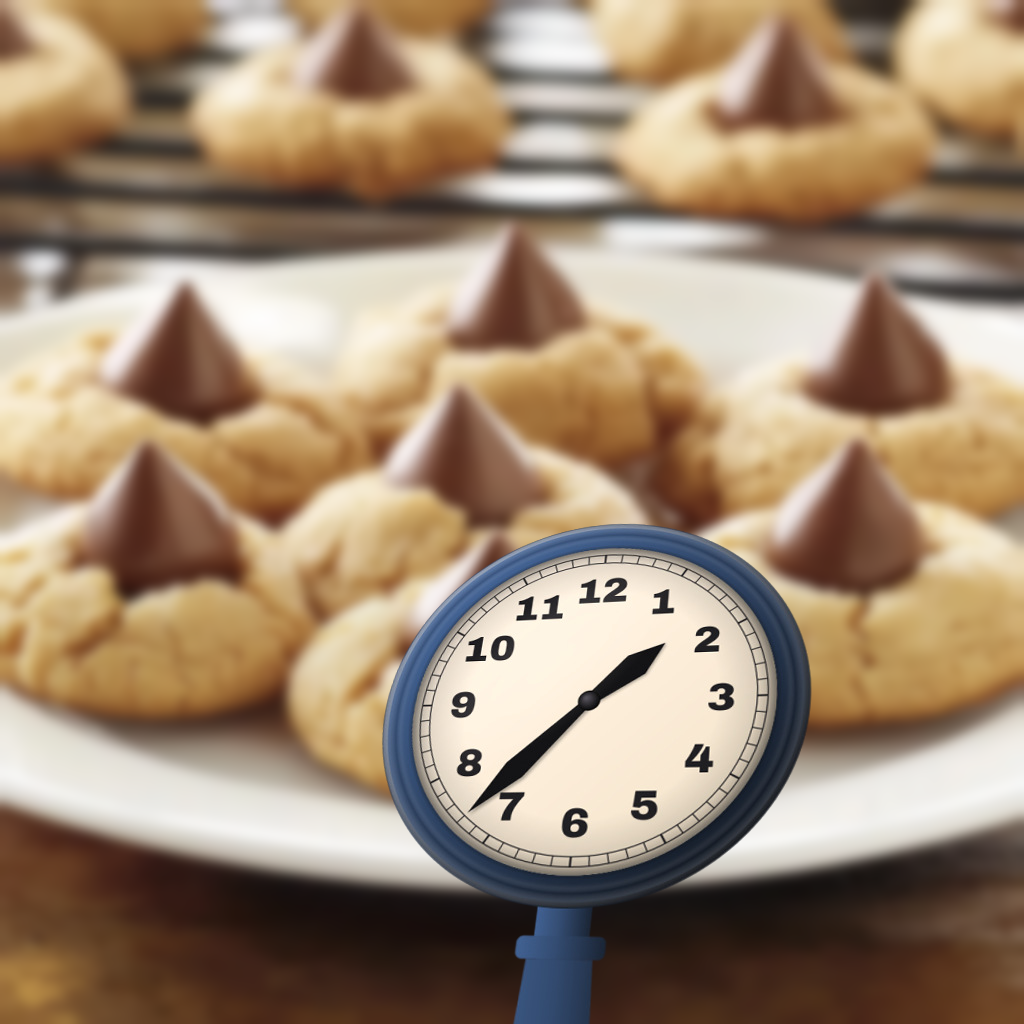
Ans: 1:37
